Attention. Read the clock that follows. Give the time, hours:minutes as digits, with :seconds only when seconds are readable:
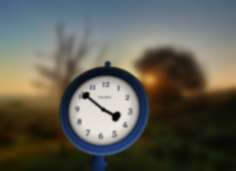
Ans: 3:51
